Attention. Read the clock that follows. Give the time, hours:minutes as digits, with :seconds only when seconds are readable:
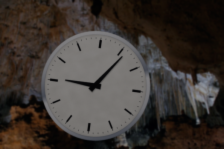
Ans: 9:06
